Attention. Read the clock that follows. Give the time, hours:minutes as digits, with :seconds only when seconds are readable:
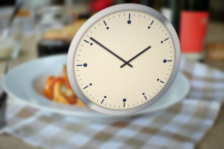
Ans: 1:51
